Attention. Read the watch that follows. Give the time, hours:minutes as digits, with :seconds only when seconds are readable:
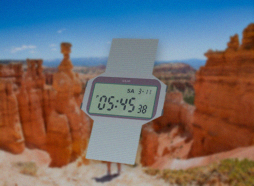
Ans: 5:45:38
